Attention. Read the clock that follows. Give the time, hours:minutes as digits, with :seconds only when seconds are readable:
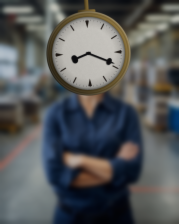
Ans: 8:19
